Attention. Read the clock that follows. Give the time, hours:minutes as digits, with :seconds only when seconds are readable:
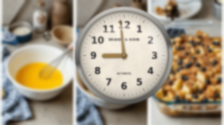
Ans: 8:59
